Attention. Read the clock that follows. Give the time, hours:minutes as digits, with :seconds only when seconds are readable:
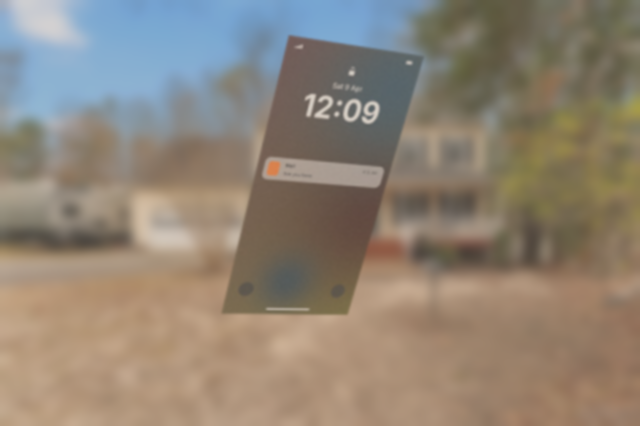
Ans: 12:09
